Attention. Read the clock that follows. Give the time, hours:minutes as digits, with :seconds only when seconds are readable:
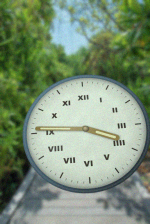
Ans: 3:46
